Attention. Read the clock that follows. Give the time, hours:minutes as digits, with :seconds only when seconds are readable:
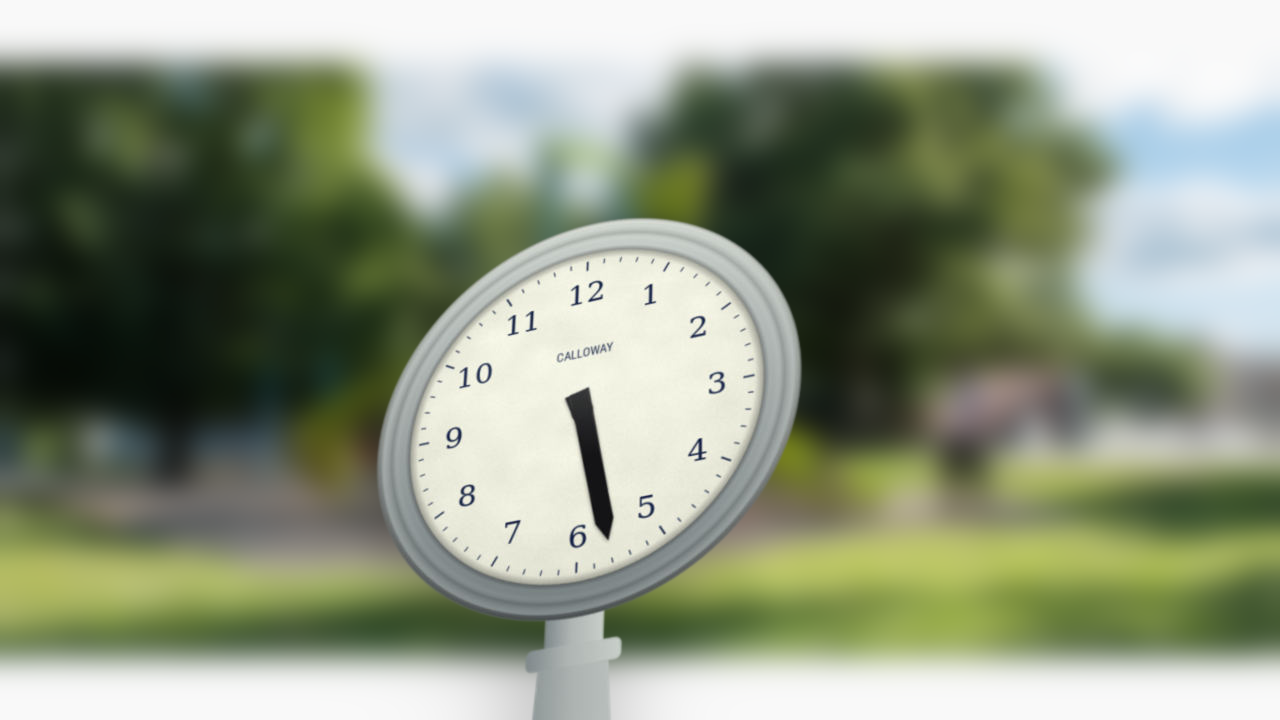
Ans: 5:28
